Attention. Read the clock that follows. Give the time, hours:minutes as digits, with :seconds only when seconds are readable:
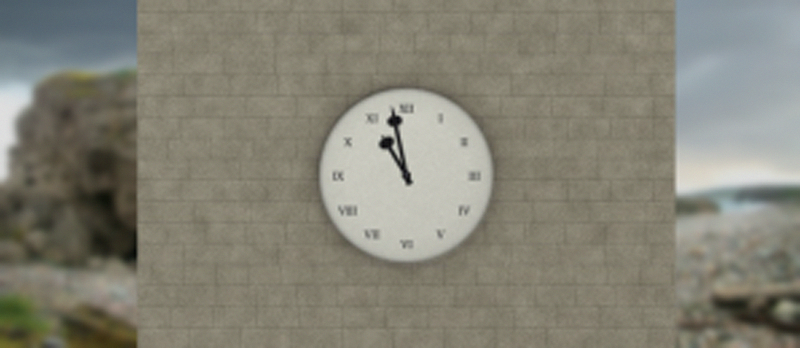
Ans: 10:58
